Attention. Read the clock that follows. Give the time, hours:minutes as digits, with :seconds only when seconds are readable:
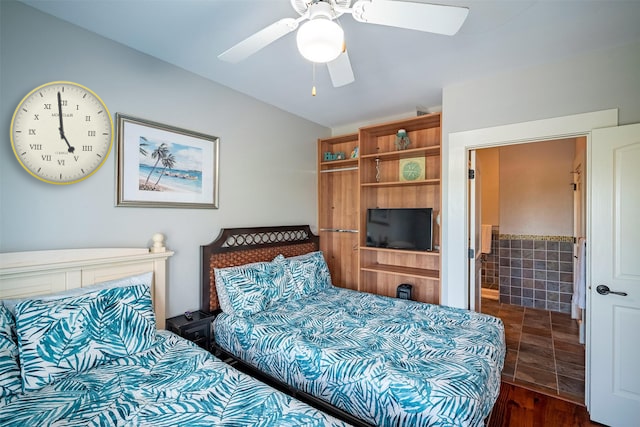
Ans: 4:59
